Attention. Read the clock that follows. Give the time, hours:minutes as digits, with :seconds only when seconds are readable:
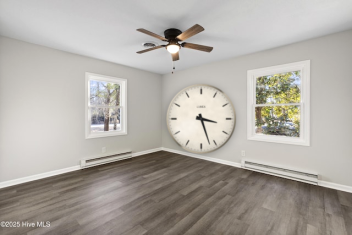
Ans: 3:27
